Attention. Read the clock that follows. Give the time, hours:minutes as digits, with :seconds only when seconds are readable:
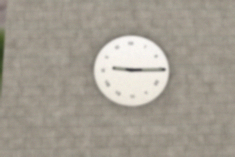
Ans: 9:15
